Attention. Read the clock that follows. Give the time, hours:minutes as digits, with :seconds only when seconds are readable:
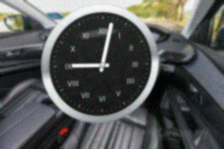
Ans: 9:02
